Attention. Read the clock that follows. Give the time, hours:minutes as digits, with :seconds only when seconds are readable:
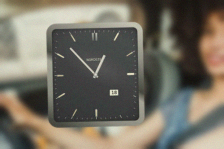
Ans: 12:53
